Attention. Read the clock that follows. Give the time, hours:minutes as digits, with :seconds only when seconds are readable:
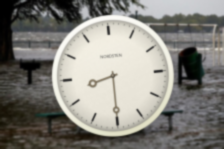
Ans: 8:30
